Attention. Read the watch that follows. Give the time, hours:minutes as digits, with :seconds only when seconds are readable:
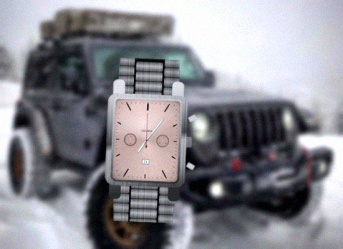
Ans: 7:06
